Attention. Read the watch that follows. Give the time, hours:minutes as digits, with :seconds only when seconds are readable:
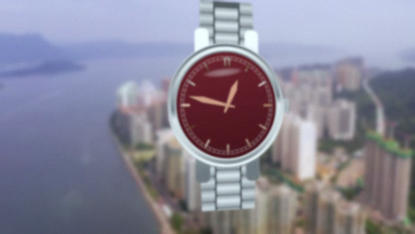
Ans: 12:47
